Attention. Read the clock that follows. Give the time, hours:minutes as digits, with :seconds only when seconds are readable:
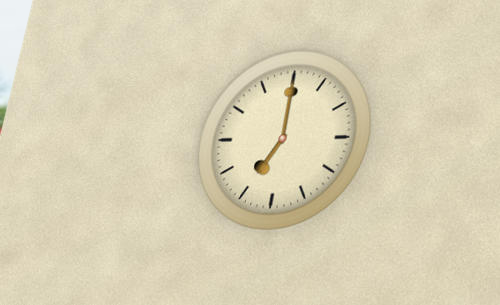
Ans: 7:00
